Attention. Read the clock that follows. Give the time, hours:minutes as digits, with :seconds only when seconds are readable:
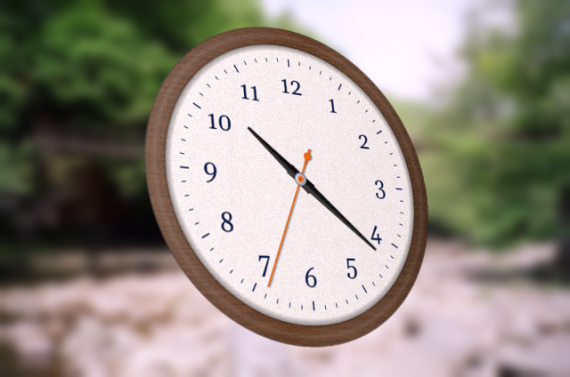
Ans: 10:21:34
